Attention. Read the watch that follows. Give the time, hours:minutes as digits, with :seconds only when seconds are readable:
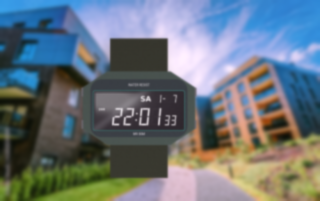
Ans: 22:01:33
